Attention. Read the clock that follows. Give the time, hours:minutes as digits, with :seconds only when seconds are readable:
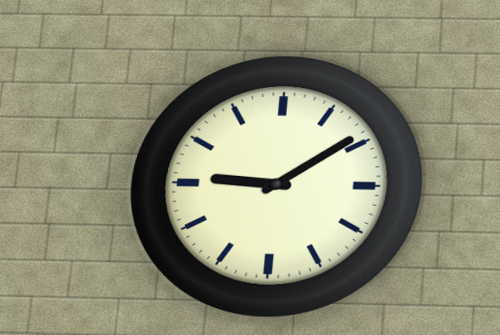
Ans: 9:09
